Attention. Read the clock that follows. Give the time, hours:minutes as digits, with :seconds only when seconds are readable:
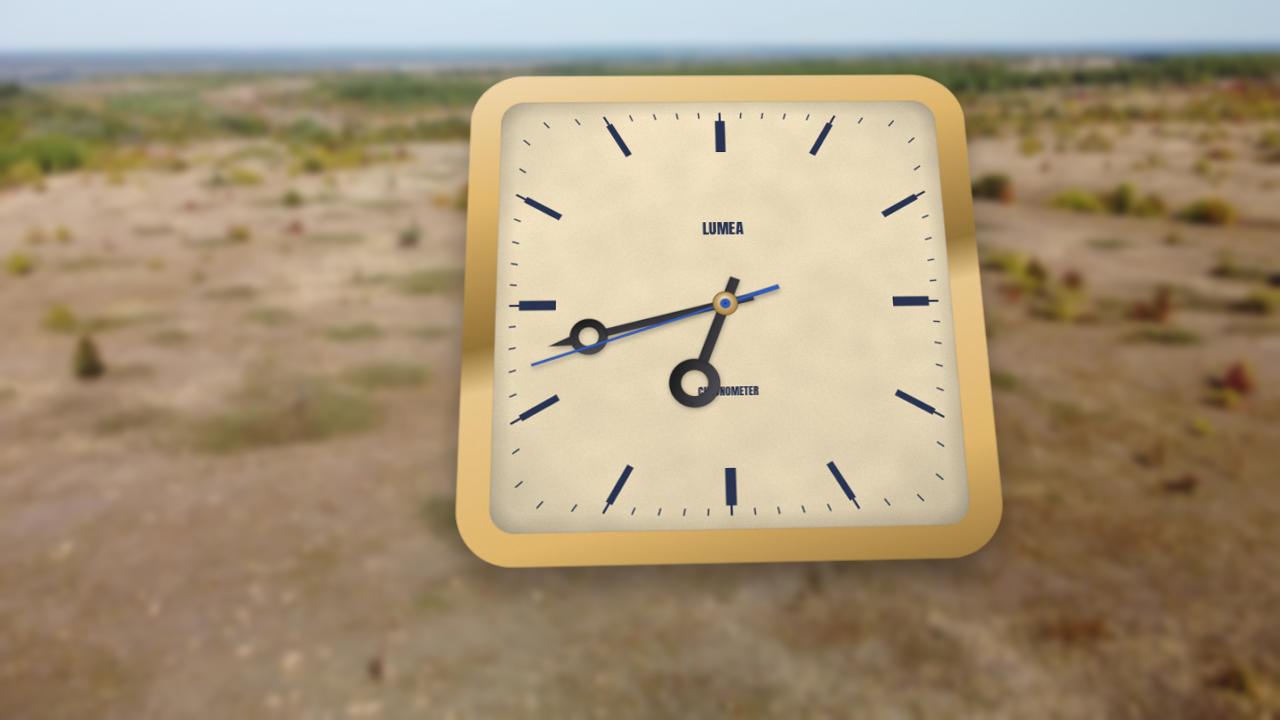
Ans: 6:42:42
